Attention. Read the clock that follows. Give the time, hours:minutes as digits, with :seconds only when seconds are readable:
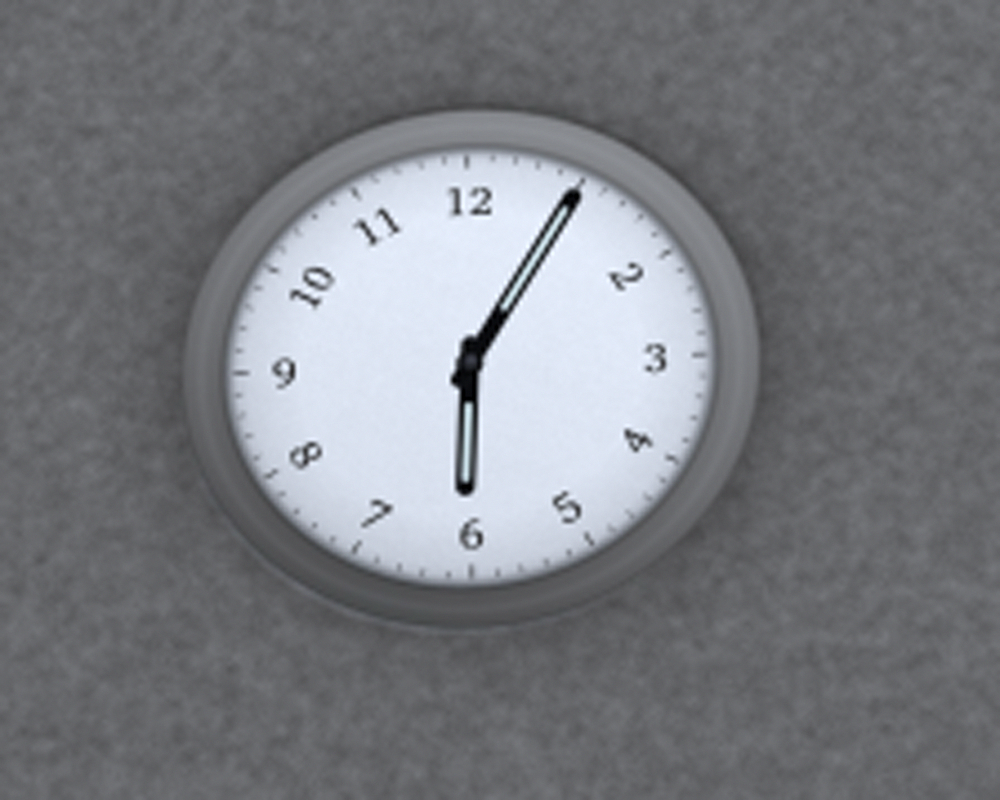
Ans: 6:05
